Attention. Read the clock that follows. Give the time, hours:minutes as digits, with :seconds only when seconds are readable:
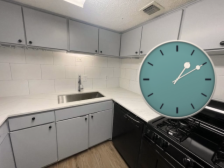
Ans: 1:10
